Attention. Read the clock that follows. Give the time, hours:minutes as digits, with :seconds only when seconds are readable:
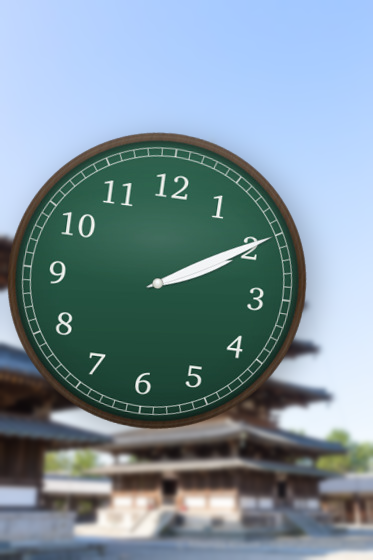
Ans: 2:10
